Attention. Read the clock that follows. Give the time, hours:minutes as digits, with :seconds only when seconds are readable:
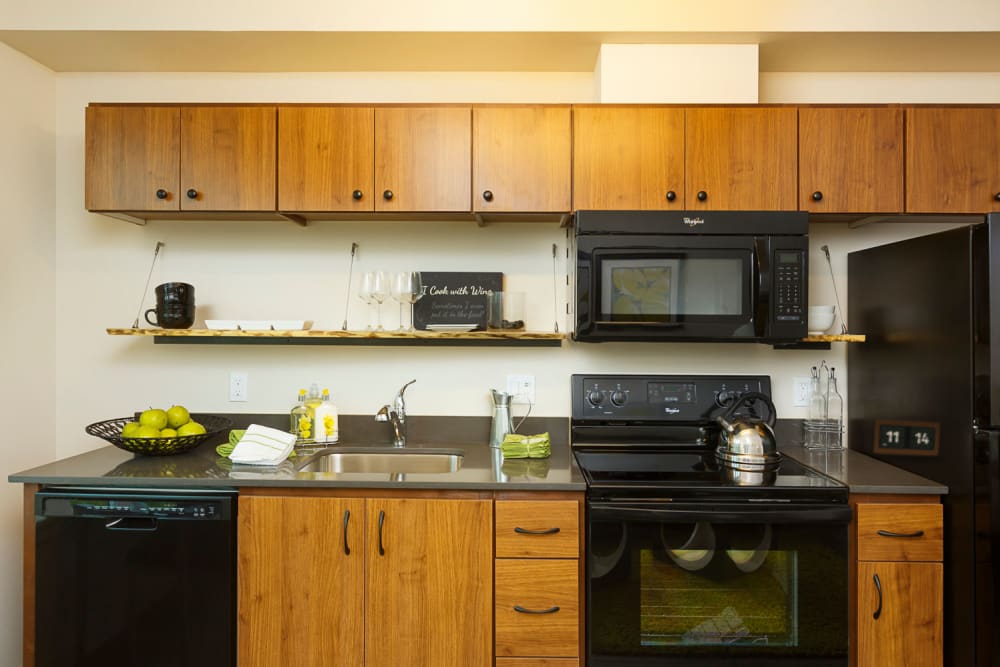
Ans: 11:14
